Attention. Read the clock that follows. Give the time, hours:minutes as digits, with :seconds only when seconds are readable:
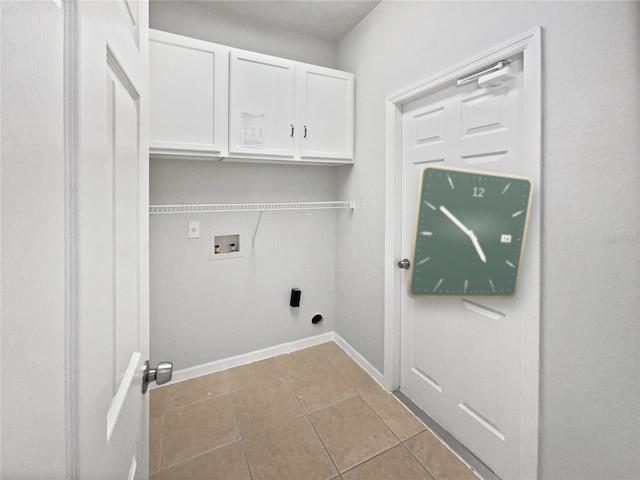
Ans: 4:51
